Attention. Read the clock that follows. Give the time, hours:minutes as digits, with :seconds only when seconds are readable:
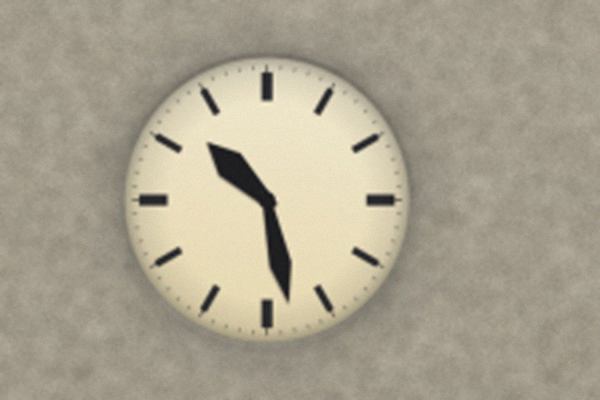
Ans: 10:28
